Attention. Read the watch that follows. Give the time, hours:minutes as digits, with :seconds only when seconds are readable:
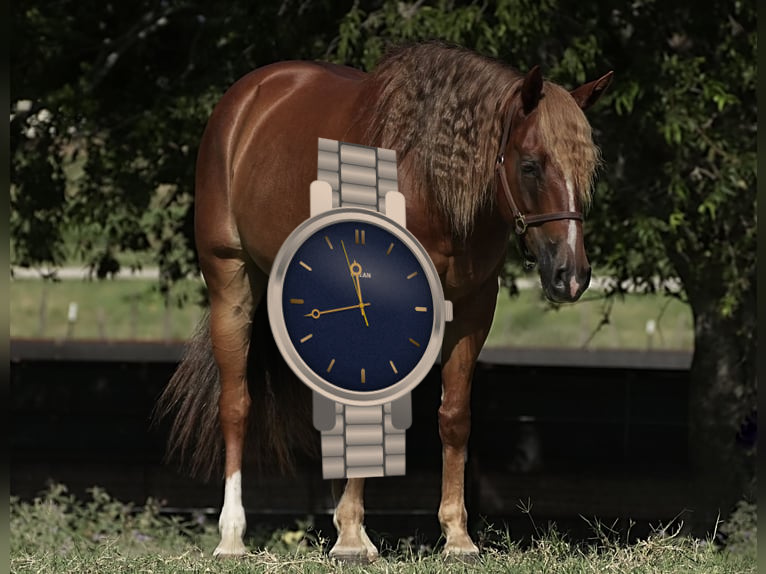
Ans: 11:42:57
